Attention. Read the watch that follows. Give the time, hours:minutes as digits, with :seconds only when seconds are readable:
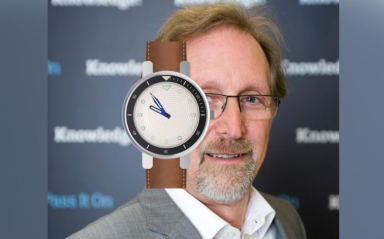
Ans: 9:54
